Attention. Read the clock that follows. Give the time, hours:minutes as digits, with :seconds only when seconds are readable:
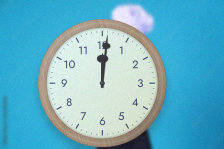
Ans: 12:01
